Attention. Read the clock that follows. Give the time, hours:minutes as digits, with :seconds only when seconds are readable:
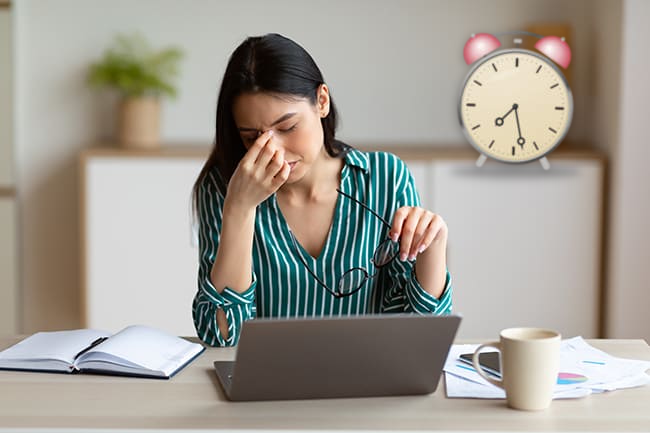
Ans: 7:28
